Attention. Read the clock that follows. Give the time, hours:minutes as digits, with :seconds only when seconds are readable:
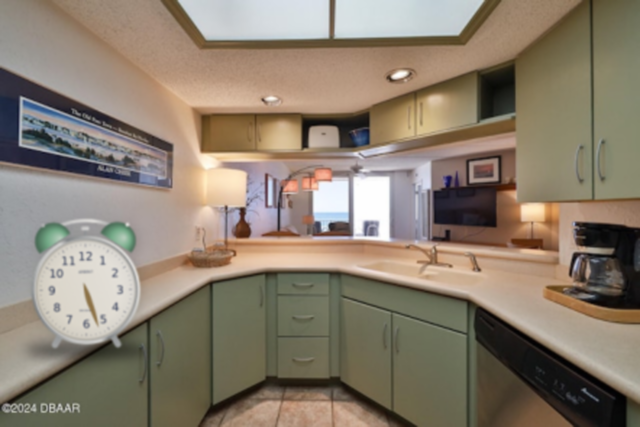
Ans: 5:27
